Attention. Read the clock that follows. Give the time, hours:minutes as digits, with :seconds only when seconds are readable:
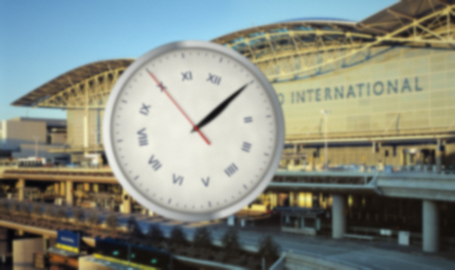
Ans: 1:04:50
